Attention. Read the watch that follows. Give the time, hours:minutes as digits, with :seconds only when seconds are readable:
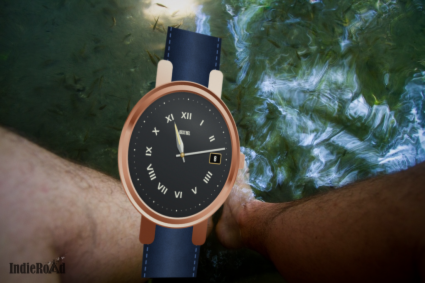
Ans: 11:13
